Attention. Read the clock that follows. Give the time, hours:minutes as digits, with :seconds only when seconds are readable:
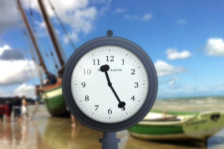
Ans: 11:25
